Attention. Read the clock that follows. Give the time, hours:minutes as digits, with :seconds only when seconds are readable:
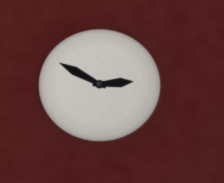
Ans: 2:50
